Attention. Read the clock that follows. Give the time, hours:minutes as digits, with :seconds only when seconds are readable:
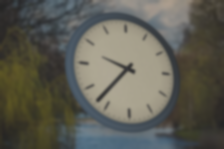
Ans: 9:37
